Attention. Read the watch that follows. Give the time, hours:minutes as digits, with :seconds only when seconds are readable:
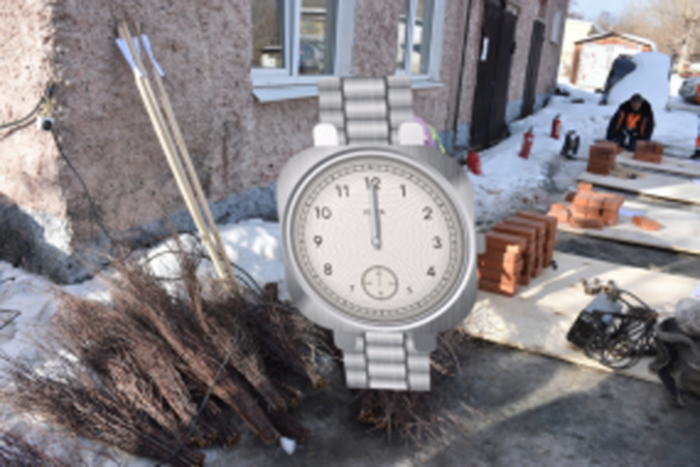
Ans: 12:00
